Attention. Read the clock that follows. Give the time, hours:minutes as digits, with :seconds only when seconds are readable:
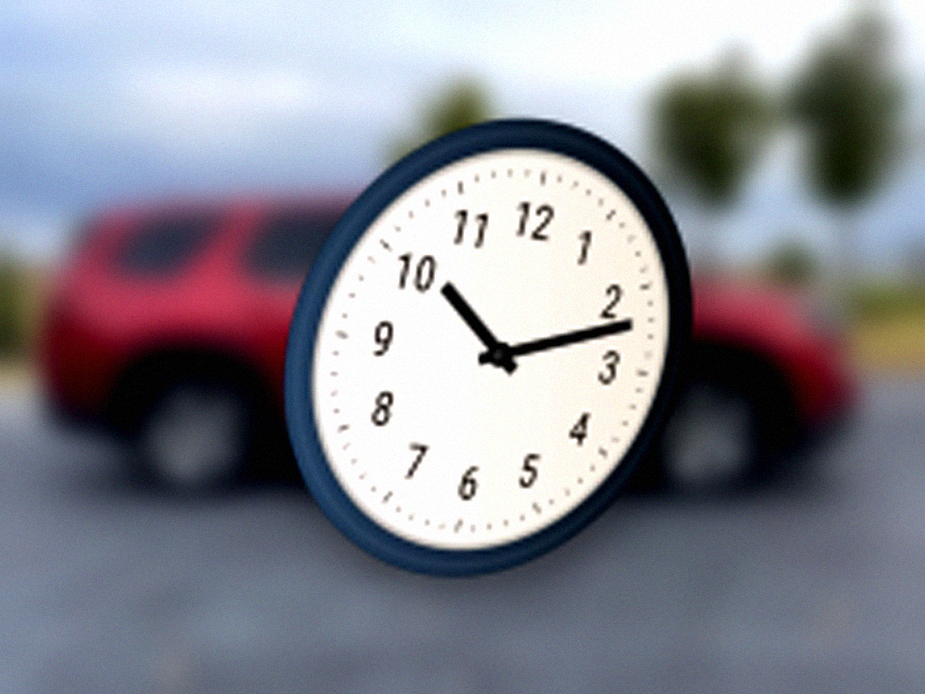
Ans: 10:12
